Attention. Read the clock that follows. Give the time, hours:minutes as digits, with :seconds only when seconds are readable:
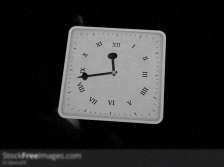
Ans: 11:43
